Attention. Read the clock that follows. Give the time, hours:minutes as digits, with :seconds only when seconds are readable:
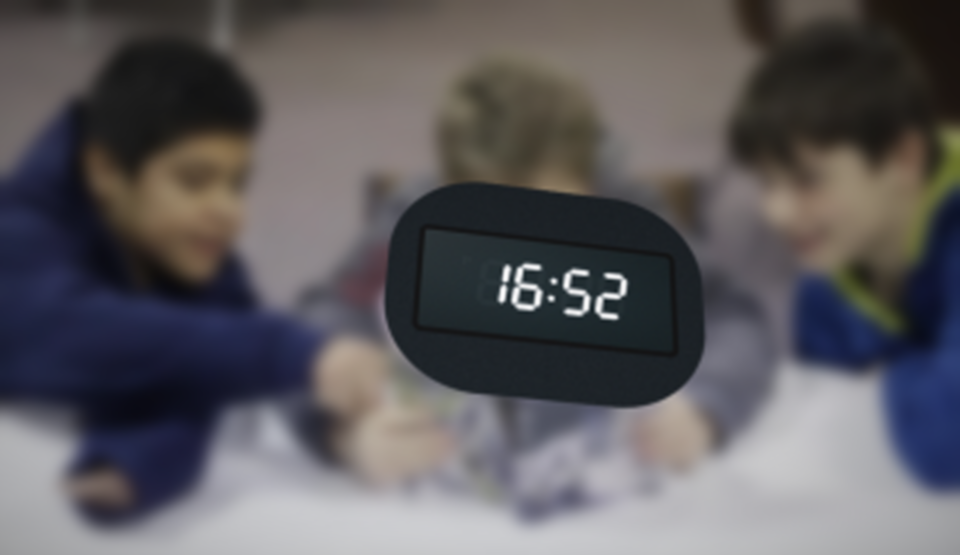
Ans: 16:52
